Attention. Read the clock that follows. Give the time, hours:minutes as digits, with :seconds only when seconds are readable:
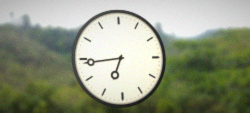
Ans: 6:44
